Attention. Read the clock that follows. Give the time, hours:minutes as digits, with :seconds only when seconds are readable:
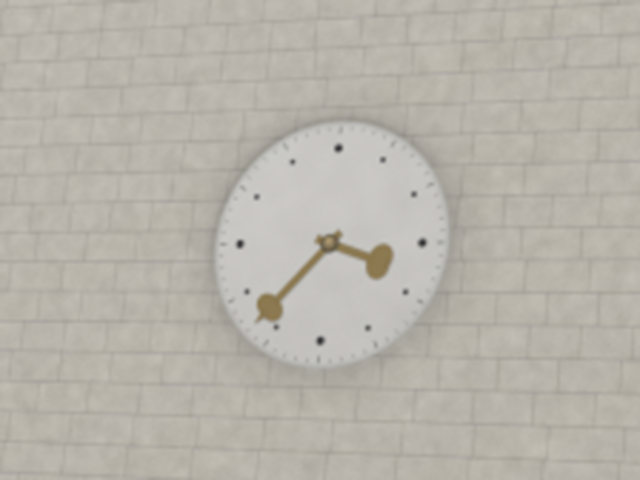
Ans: 3:37
